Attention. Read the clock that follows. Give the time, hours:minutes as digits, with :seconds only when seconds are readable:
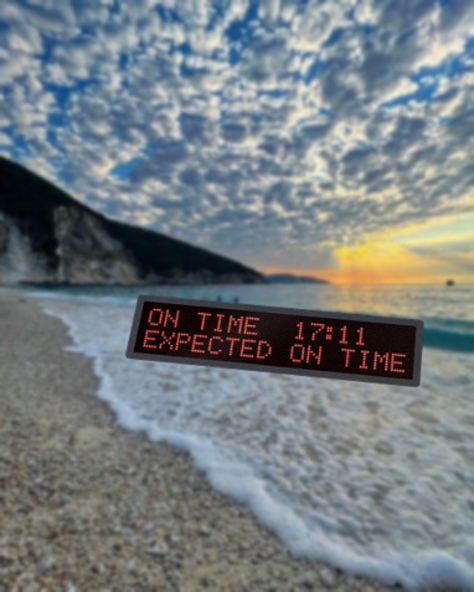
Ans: 17:11
